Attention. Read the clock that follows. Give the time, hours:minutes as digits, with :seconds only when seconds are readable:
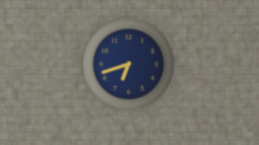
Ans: 6:42
